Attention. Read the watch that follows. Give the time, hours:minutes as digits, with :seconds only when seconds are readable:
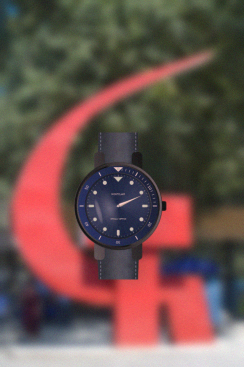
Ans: 2:11
